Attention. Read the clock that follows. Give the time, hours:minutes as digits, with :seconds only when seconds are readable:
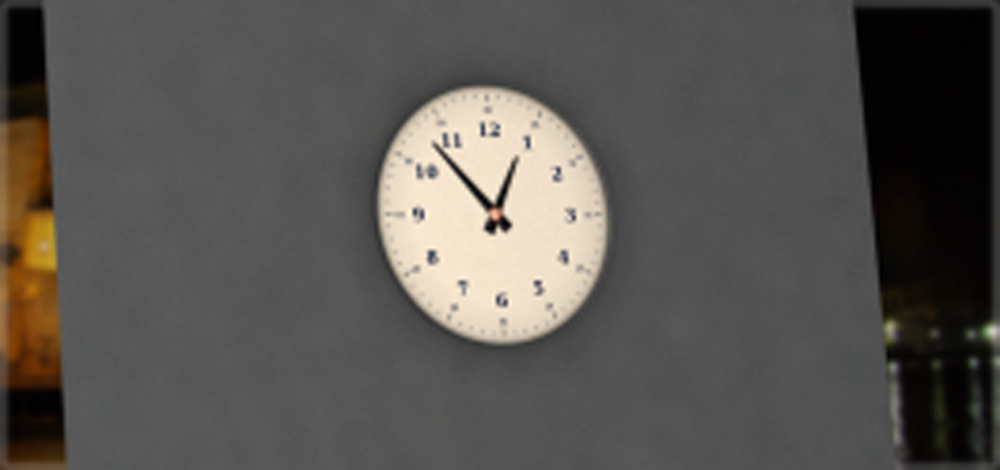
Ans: 12:53
